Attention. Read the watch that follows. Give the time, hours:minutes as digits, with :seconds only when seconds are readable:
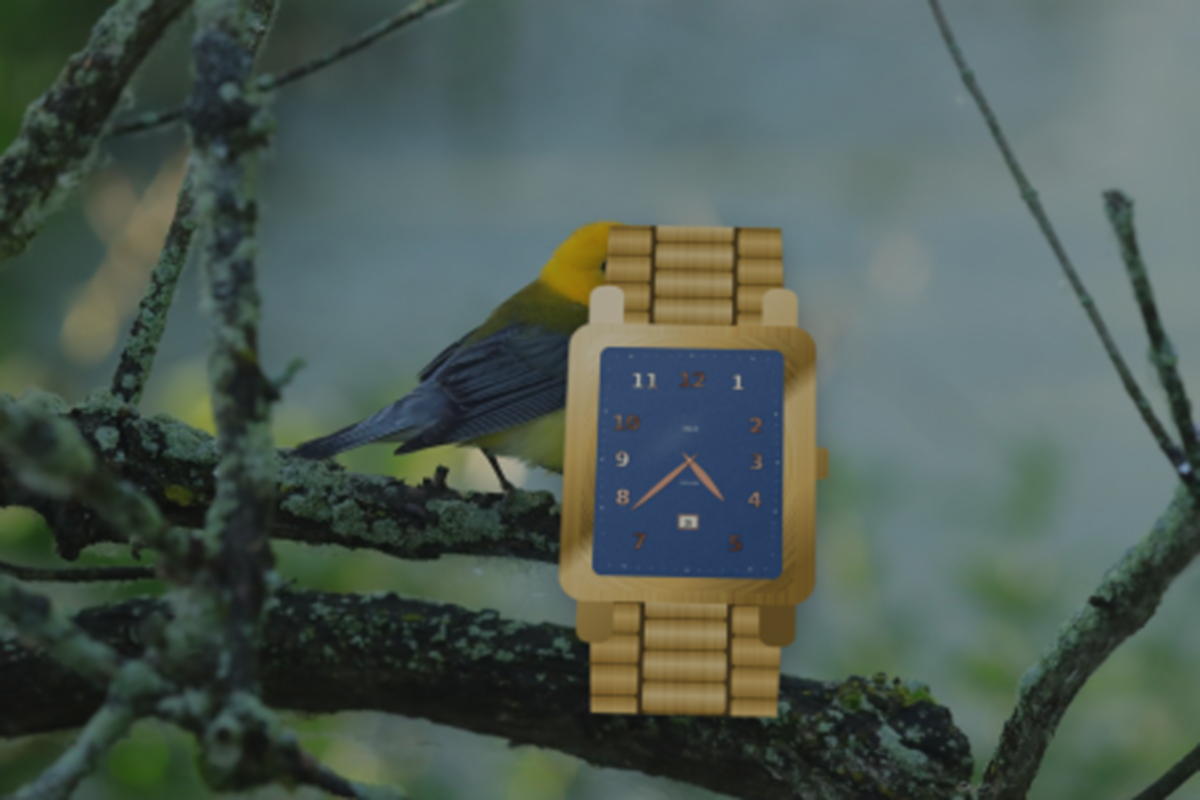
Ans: 4:38
